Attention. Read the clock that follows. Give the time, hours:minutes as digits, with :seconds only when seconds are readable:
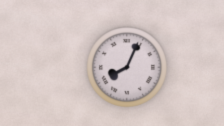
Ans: 8:04
